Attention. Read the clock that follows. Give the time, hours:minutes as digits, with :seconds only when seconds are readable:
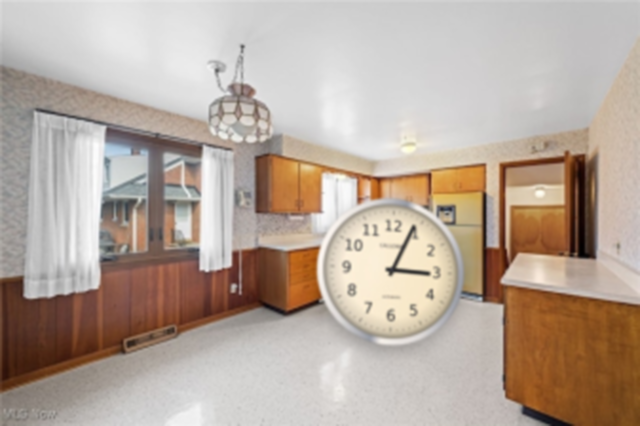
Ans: 3:04
